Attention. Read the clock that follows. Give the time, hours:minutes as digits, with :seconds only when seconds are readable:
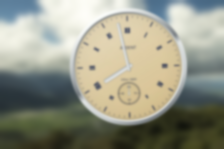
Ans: 7:58
